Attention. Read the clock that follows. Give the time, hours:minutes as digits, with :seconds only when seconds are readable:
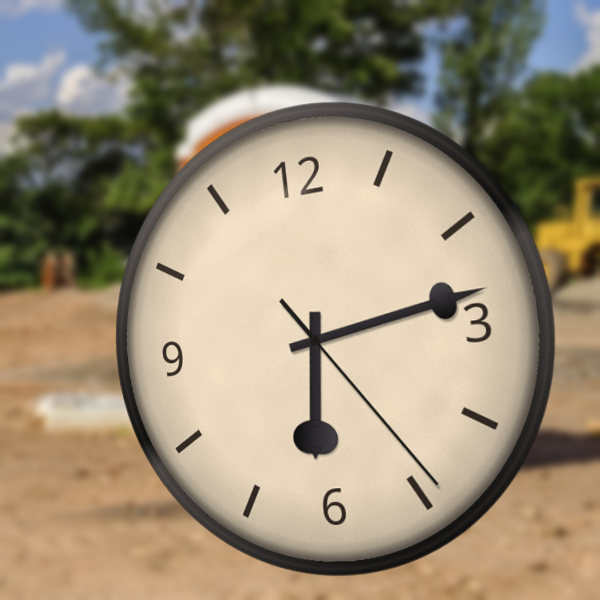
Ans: 6:13:24
